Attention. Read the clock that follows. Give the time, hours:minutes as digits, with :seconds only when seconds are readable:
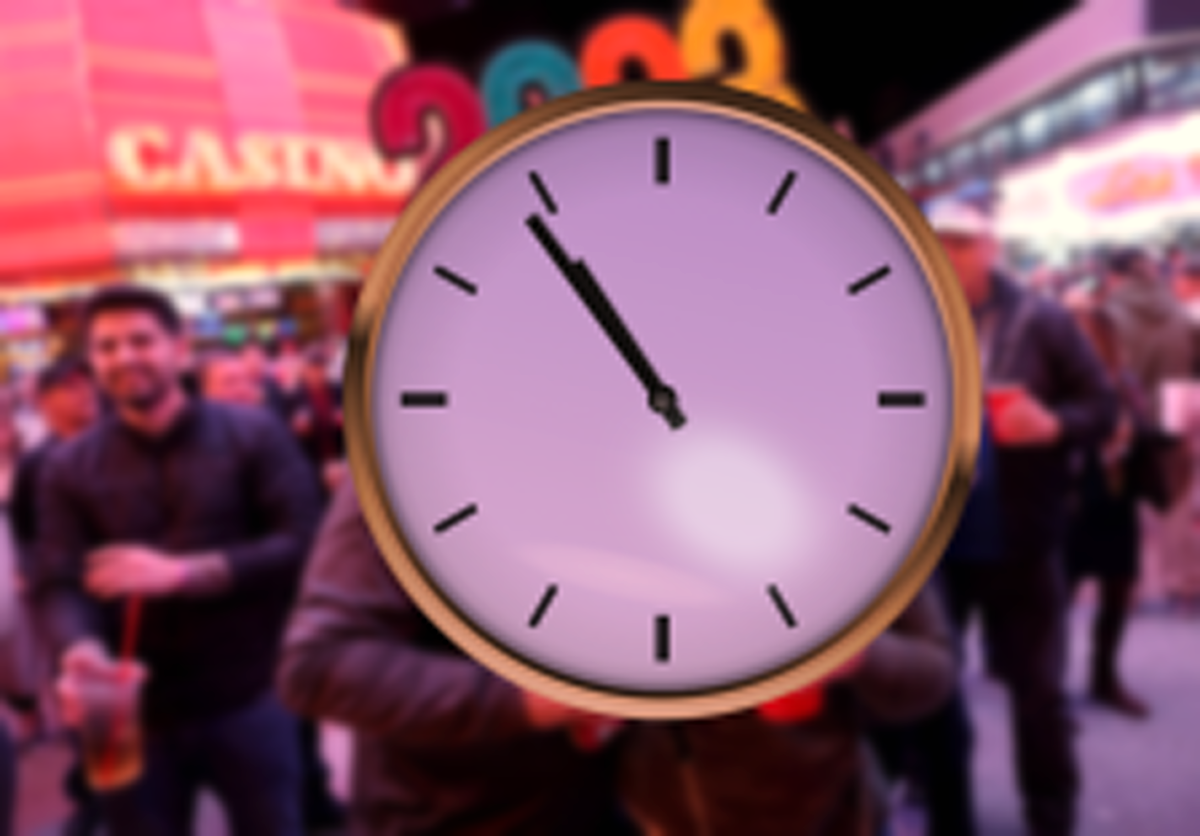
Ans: 10:54
